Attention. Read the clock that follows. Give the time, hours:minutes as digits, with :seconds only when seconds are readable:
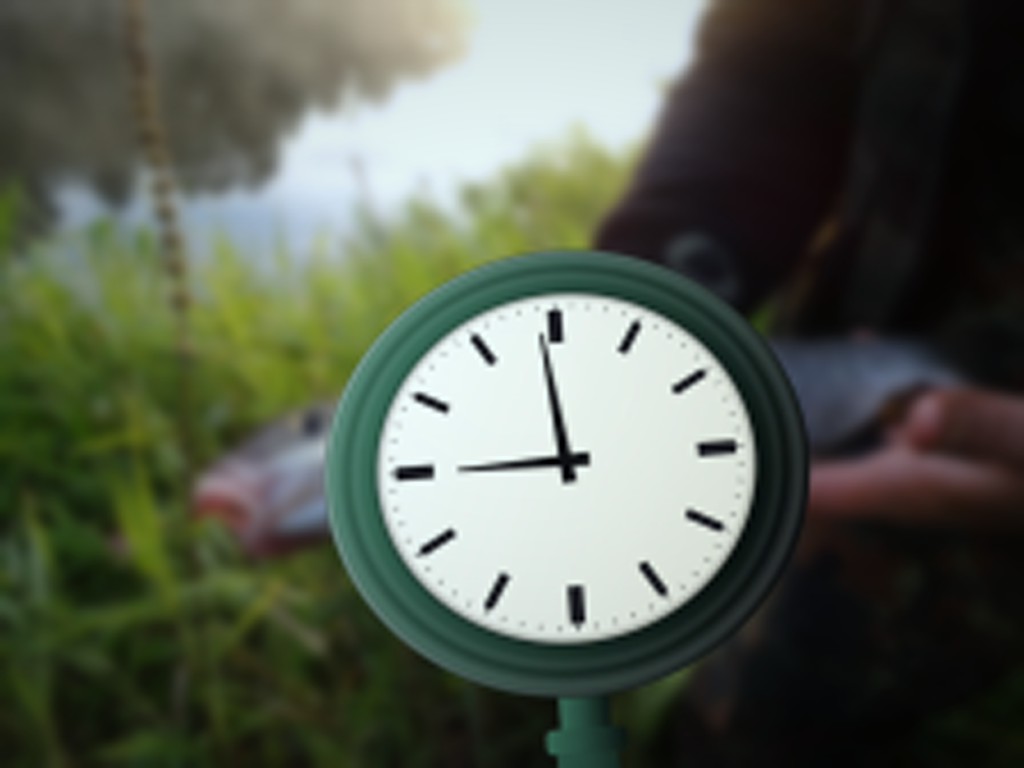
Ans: 8:59
